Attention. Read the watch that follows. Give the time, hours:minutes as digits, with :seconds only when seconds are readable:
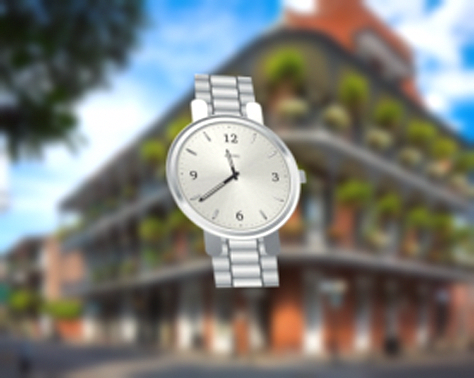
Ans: 11:39
